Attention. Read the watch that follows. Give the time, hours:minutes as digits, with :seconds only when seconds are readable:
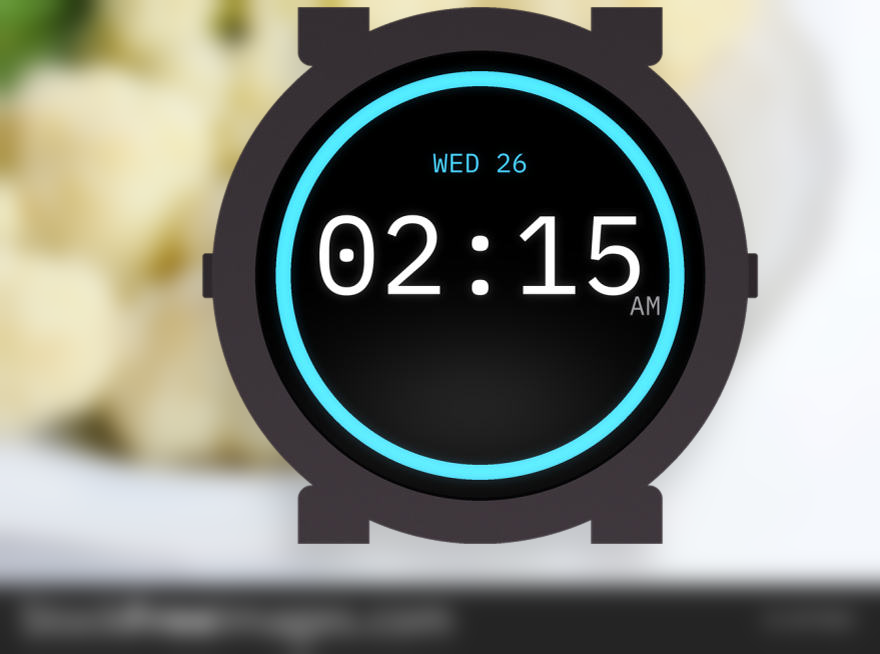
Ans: 2:15
